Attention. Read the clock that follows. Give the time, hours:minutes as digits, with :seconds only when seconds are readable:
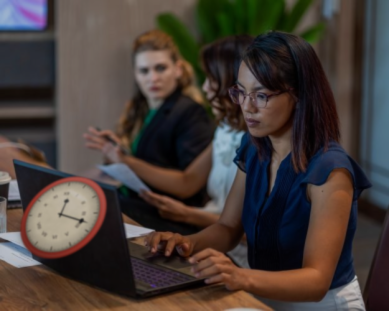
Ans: 12:18
